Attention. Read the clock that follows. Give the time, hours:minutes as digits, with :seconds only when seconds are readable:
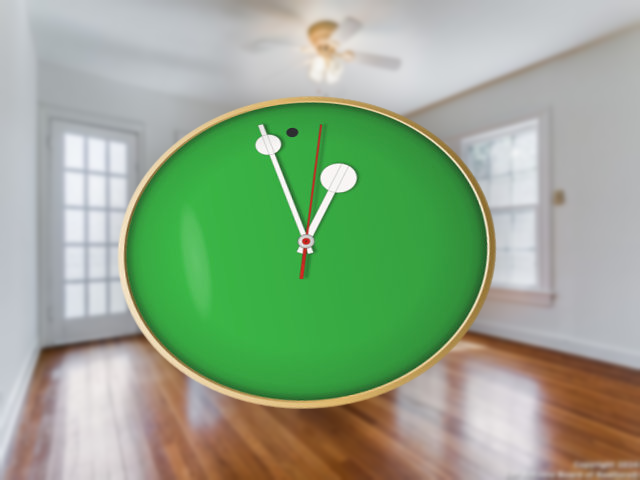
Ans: 12:58:02
